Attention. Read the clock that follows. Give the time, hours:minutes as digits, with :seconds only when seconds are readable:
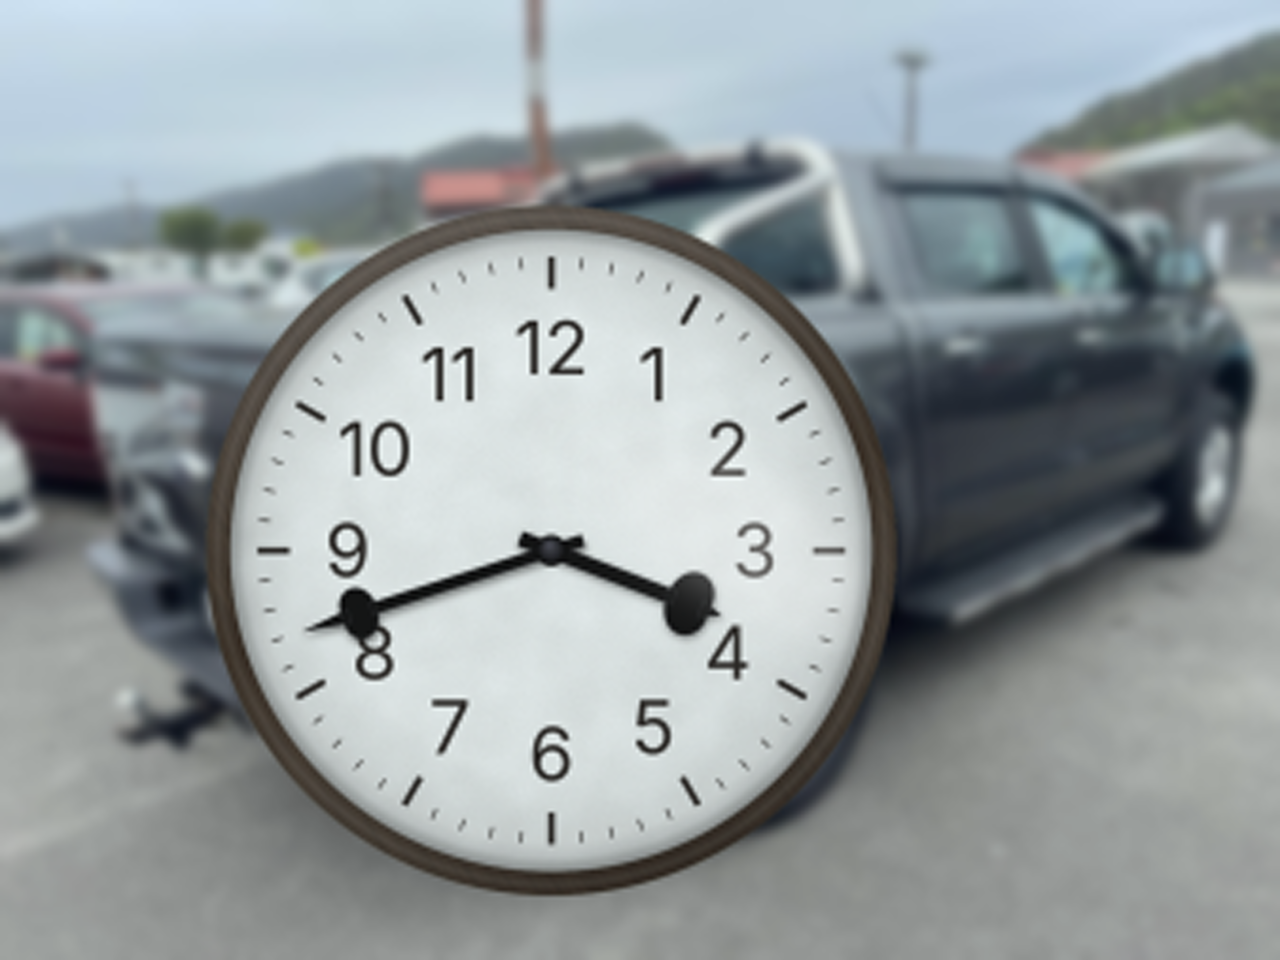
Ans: 3:42
